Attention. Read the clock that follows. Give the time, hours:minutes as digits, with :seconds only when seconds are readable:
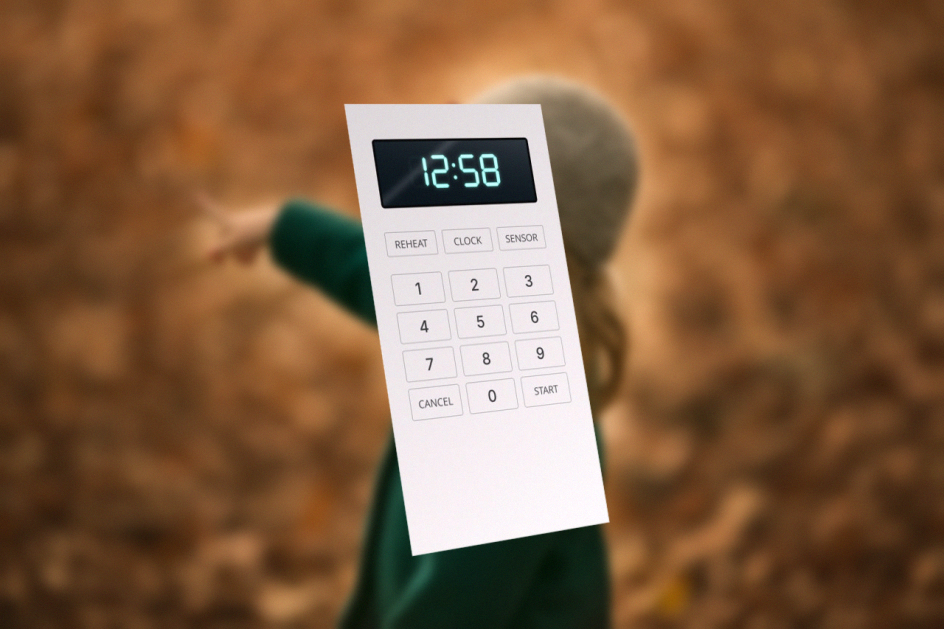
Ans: 12:58
